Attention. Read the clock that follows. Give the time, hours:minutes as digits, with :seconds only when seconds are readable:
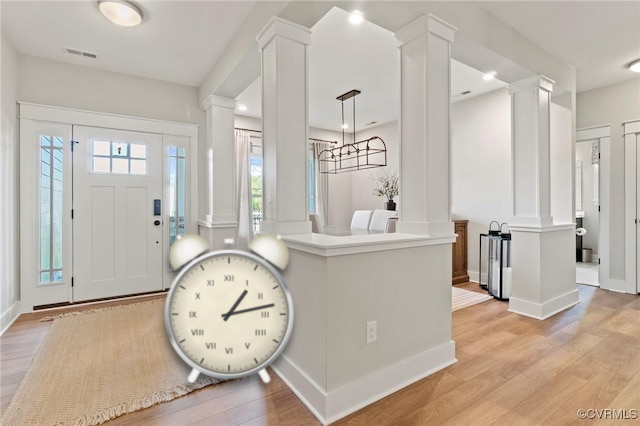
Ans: 1:13
